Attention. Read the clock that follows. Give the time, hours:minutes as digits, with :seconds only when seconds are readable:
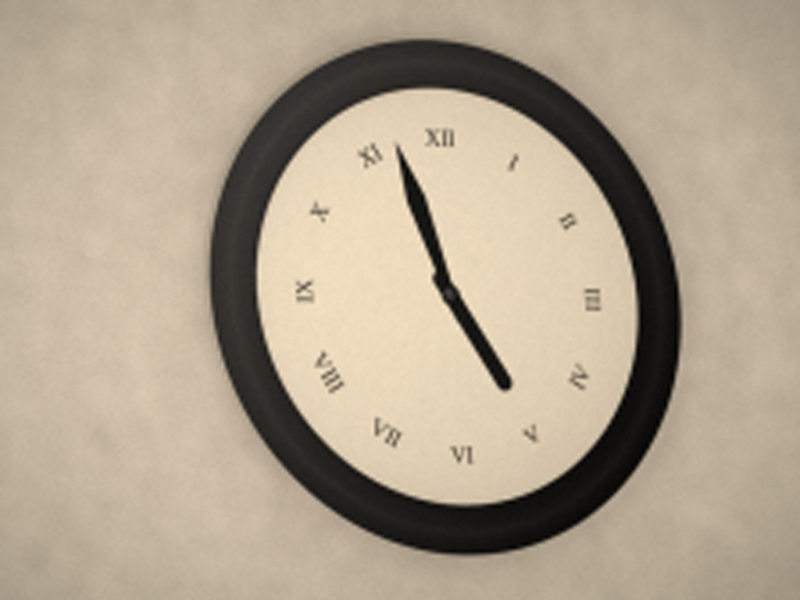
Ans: 4:57
